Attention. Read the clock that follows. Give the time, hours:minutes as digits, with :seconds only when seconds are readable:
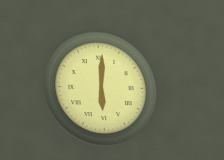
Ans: 6:01
